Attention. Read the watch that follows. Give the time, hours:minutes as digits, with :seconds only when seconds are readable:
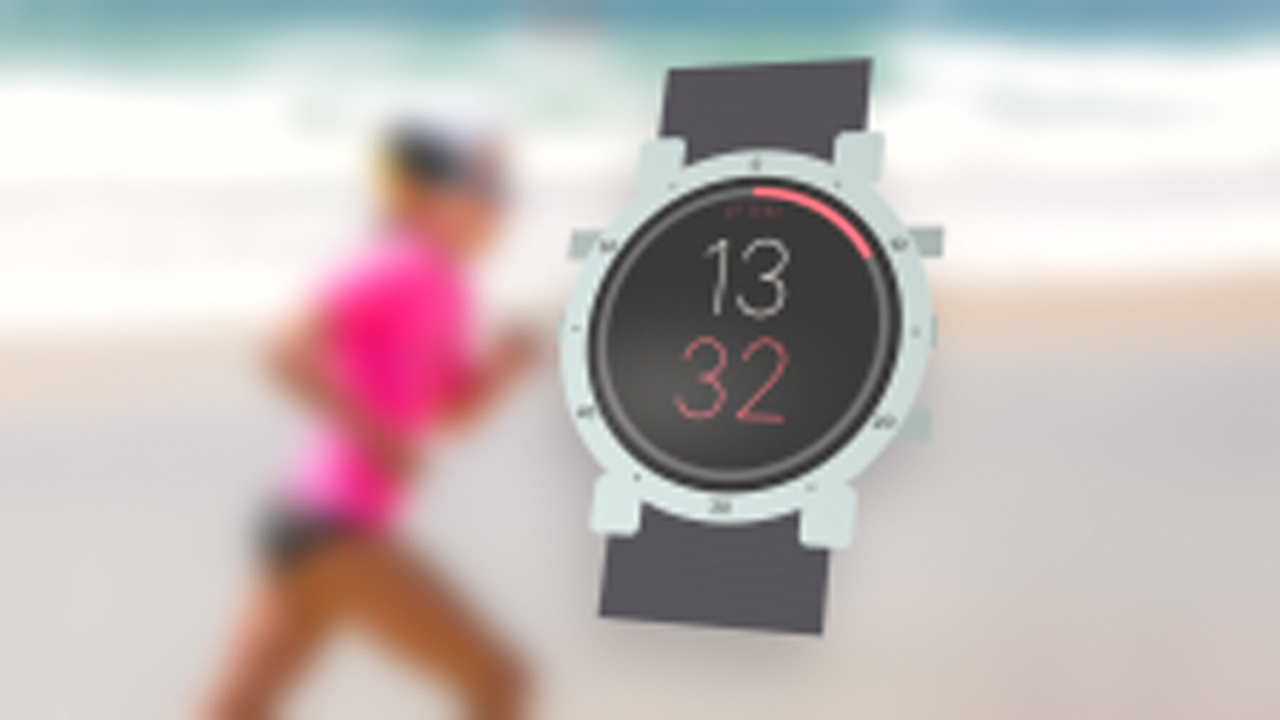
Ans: 13:32
